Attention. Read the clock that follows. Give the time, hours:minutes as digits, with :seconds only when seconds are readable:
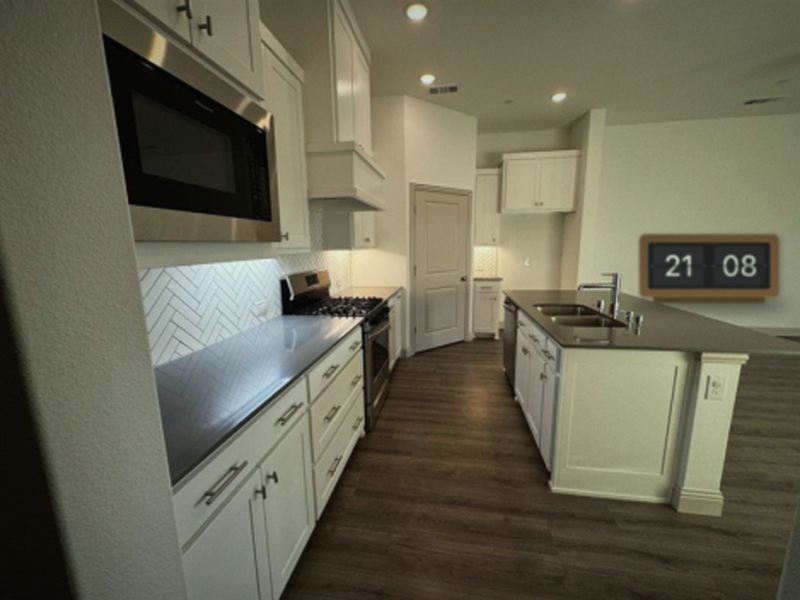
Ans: 21:08
